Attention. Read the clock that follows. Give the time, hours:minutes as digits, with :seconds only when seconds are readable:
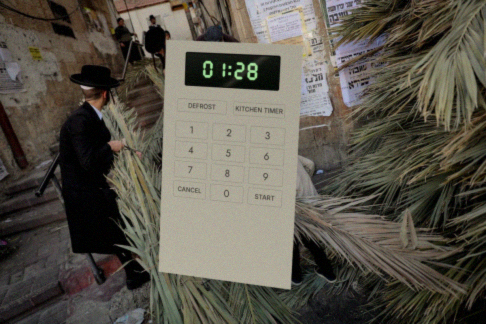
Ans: 1:28
